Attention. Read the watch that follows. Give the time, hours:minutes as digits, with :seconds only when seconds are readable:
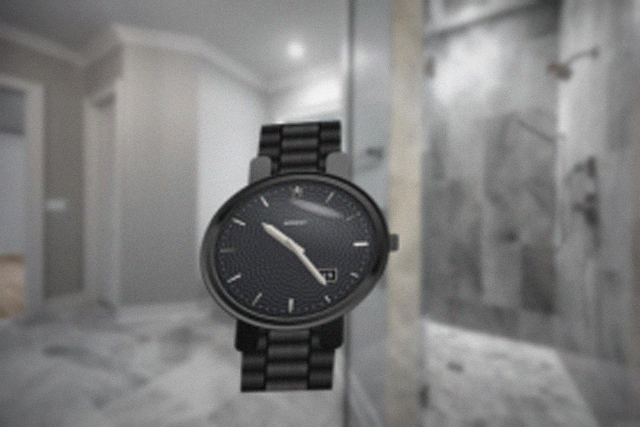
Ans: 10:24
